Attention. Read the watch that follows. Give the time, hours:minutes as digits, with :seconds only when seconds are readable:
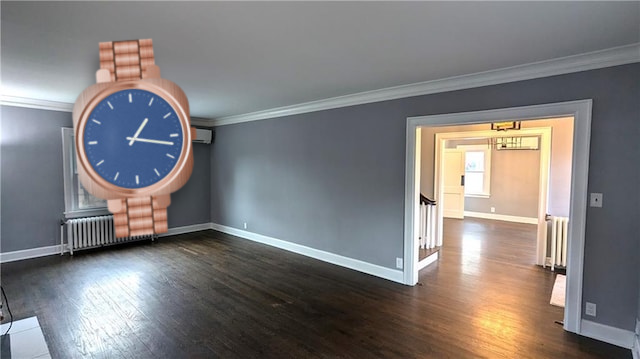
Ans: 1:17
